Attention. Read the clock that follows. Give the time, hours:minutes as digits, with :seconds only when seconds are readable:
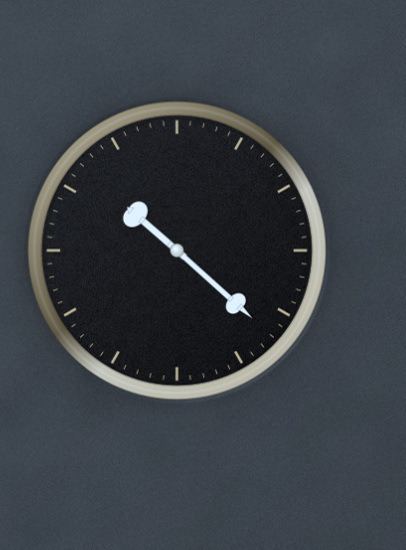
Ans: 10:22
